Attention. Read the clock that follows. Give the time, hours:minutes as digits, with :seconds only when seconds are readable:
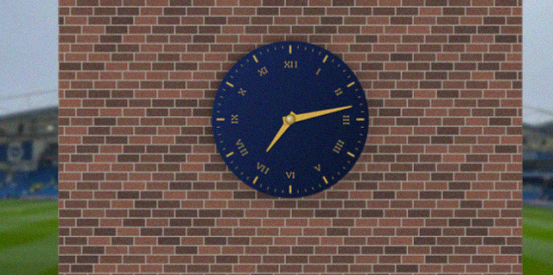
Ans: 7:13
